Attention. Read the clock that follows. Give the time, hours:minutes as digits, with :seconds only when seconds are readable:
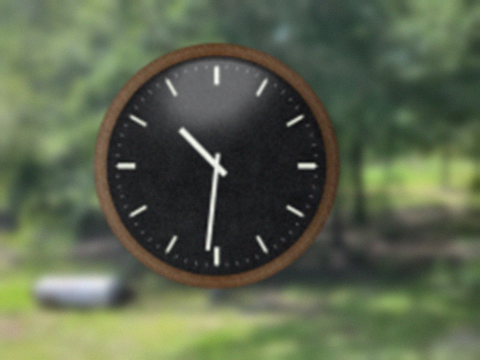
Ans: 10:31
